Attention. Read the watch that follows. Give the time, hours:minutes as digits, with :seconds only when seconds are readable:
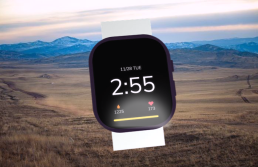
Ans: 2:55
